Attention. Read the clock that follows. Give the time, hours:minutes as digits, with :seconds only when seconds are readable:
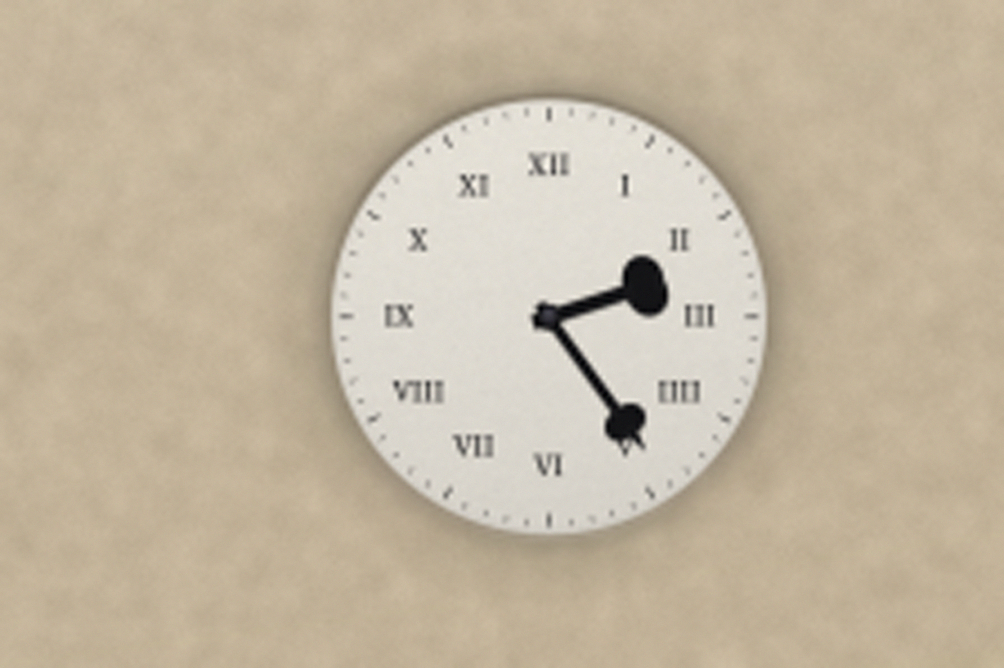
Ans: 2:24
